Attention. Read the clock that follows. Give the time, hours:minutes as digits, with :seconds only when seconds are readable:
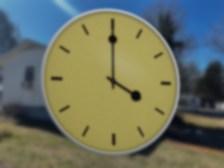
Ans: 4:00
